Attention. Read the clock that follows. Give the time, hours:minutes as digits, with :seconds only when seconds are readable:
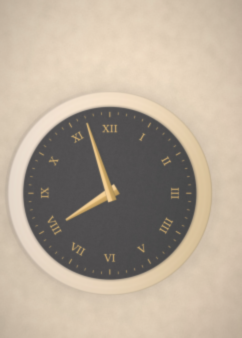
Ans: 7:57
